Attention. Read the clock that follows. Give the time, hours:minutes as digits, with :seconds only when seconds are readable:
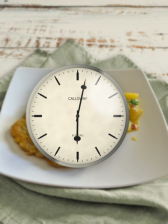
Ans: 6:02
